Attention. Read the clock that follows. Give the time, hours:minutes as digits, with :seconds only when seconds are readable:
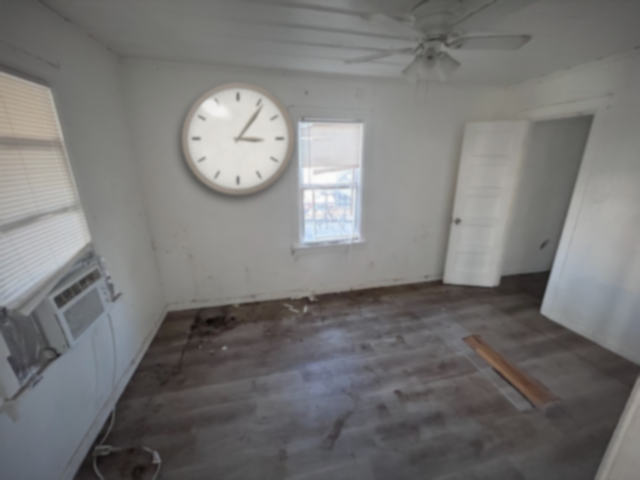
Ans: 3:06
